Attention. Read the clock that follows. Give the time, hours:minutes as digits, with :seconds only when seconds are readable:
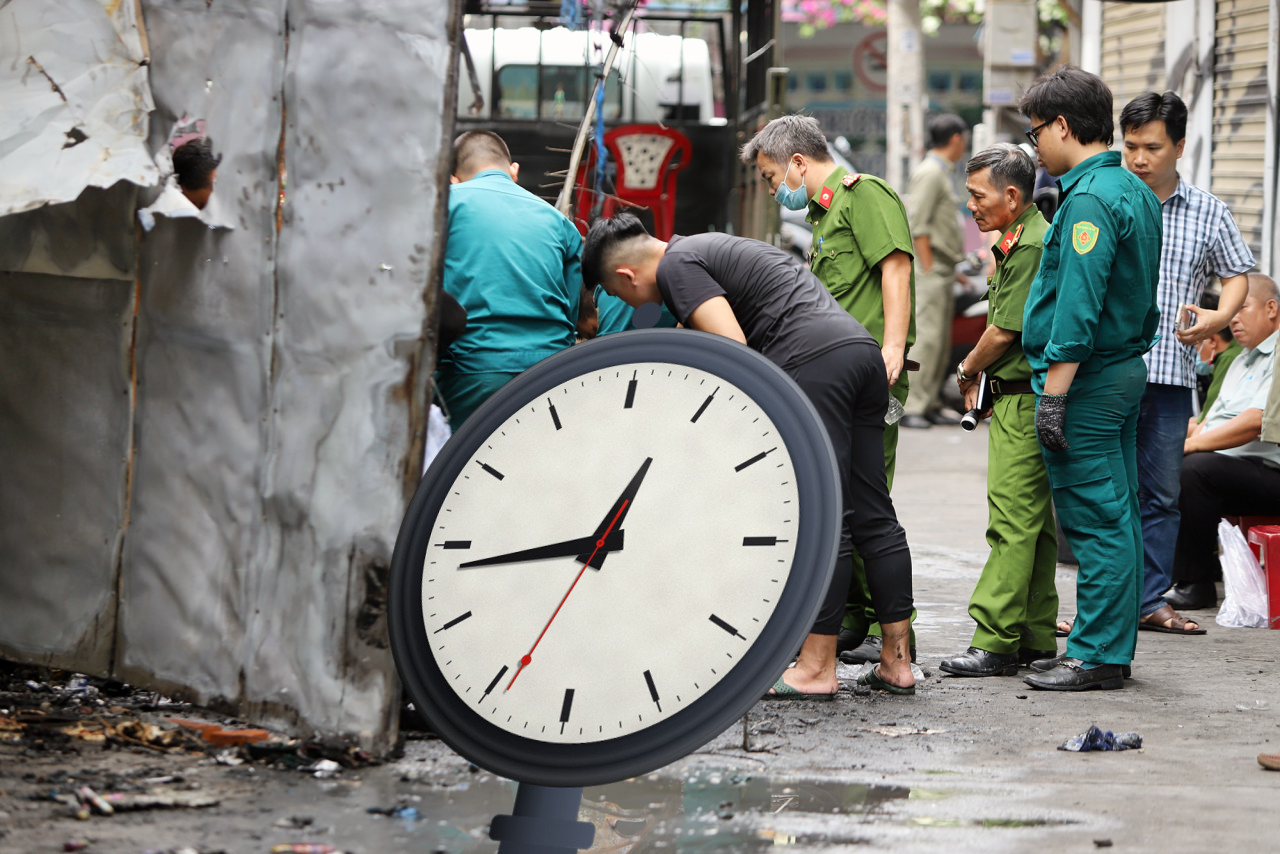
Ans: 12:43:34
